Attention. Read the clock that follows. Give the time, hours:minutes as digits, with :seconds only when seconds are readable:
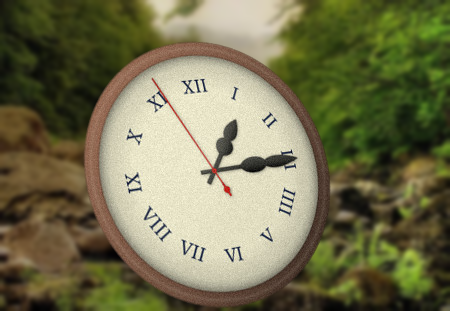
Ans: 1:14:56
